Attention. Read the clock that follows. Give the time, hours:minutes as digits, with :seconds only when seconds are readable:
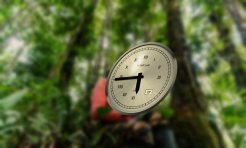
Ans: 5:44
